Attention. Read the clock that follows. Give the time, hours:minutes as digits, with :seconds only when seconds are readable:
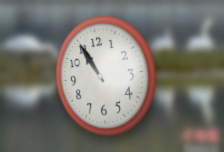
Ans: 10:55
